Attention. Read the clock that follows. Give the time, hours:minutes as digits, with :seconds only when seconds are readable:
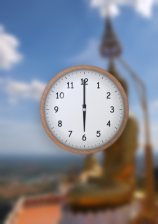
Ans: 6:00
